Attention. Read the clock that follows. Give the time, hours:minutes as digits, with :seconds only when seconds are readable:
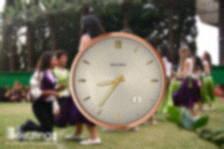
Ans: 8:36
